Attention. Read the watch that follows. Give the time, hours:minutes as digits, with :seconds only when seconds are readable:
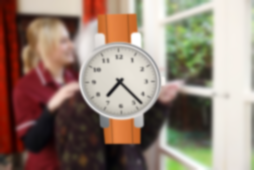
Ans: 7:23
